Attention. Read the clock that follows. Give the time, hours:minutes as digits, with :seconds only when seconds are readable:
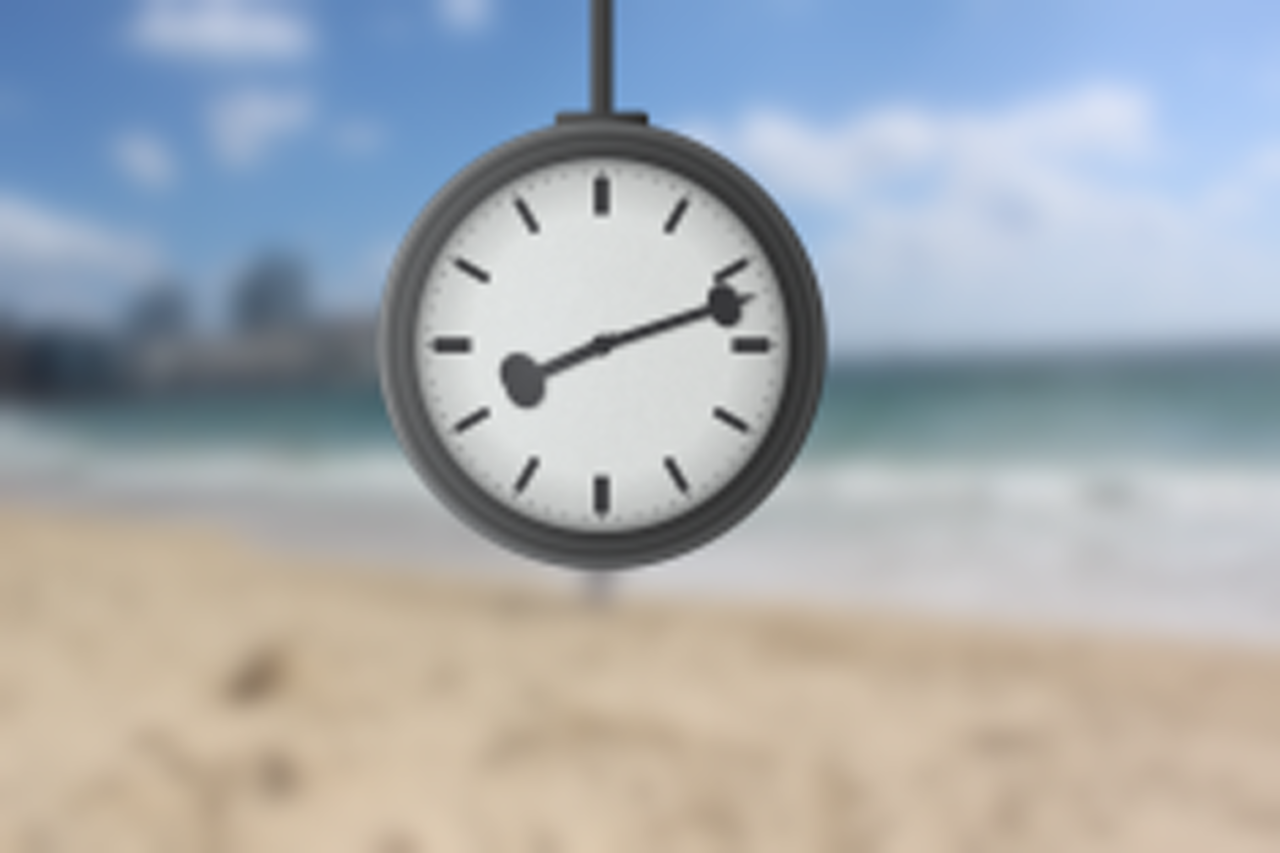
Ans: 8:12
